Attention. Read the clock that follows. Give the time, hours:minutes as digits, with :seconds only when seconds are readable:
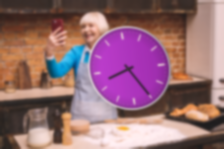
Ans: 8:25
